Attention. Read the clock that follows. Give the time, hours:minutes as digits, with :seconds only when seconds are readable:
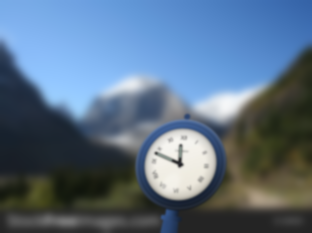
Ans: 11:48
